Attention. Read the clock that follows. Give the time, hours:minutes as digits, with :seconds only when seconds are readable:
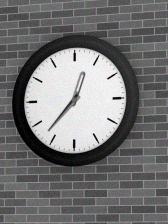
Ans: 12:37
